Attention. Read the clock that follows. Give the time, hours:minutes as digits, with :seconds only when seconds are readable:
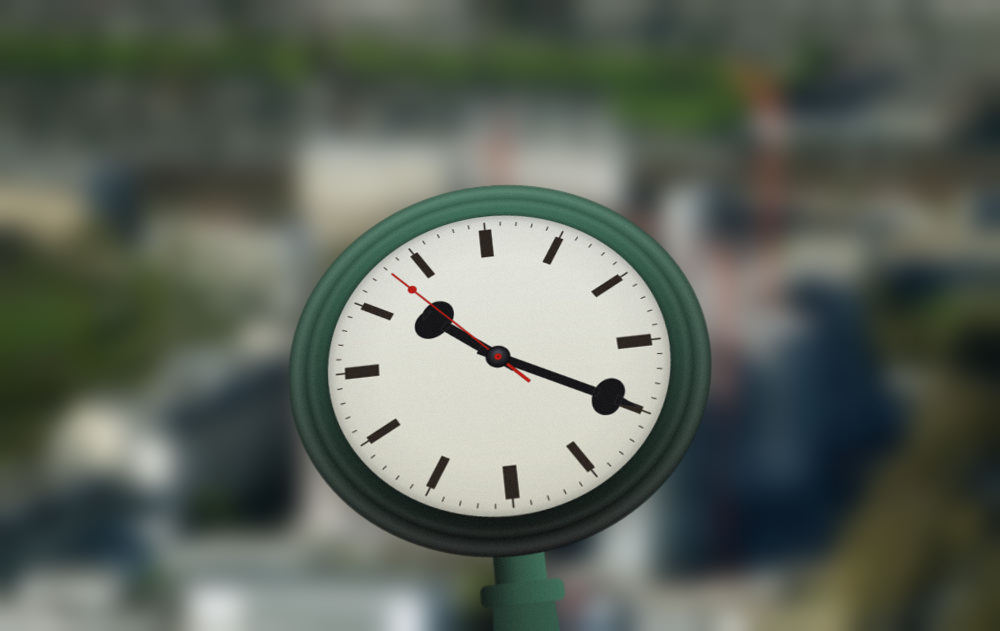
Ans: 10:19:53
